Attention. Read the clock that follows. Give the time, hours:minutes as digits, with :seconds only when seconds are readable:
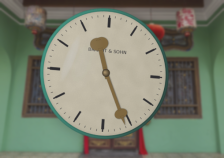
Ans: 11:26
